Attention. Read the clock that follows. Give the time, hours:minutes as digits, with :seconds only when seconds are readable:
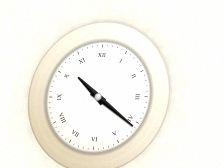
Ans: 10:21
